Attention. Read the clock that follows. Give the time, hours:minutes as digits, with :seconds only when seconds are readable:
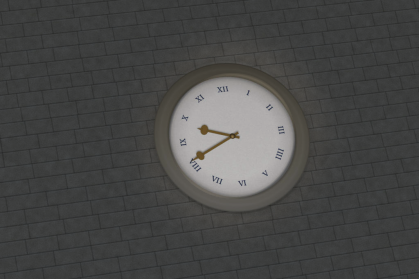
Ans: 9:41
